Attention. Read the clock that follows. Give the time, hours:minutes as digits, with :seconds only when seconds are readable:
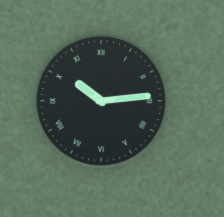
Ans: 10:14
